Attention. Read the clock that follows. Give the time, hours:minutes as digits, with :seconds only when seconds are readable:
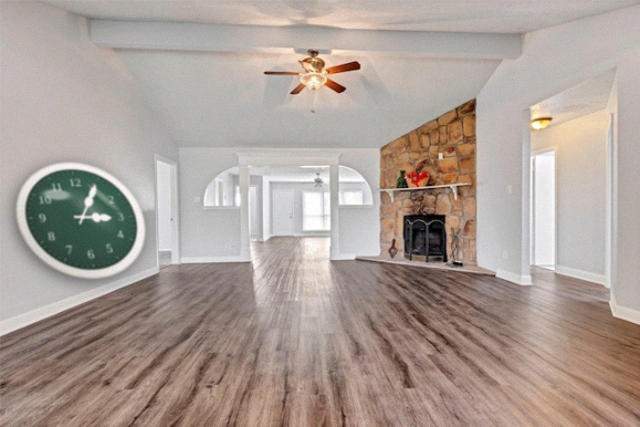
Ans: 3:05
